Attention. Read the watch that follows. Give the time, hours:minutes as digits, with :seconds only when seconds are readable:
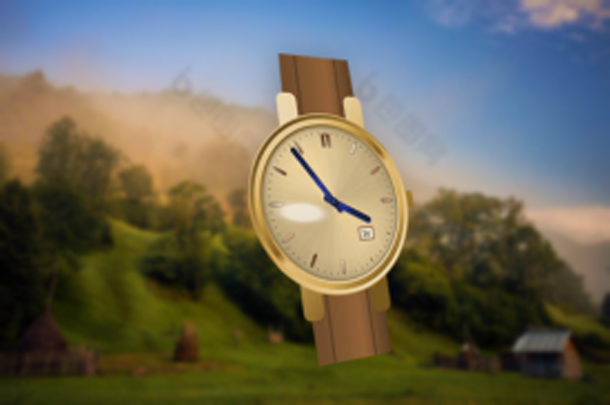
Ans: 3:54
